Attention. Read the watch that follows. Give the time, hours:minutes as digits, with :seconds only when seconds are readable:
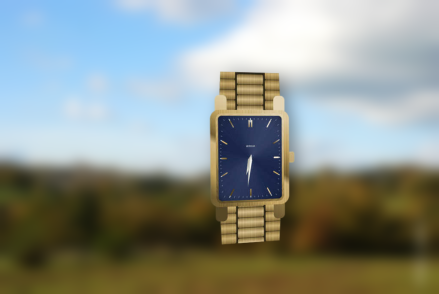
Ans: 6:31
